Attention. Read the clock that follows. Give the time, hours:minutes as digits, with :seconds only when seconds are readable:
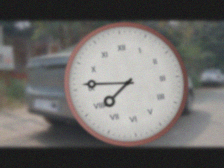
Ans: 7:46
